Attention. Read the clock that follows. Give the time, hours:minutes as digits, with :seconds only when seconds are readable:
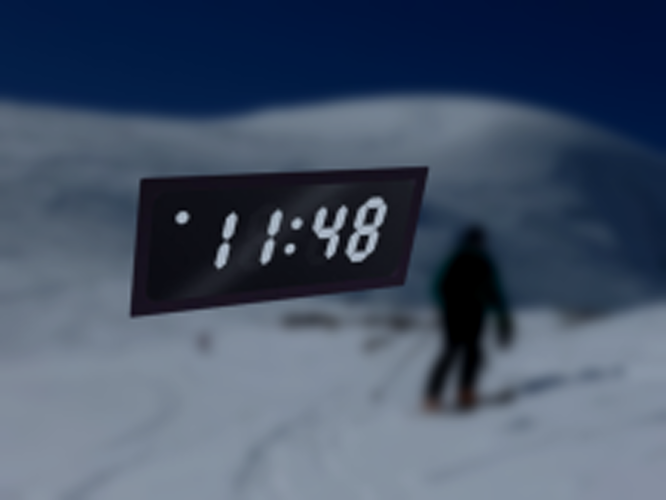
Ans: 11:48
